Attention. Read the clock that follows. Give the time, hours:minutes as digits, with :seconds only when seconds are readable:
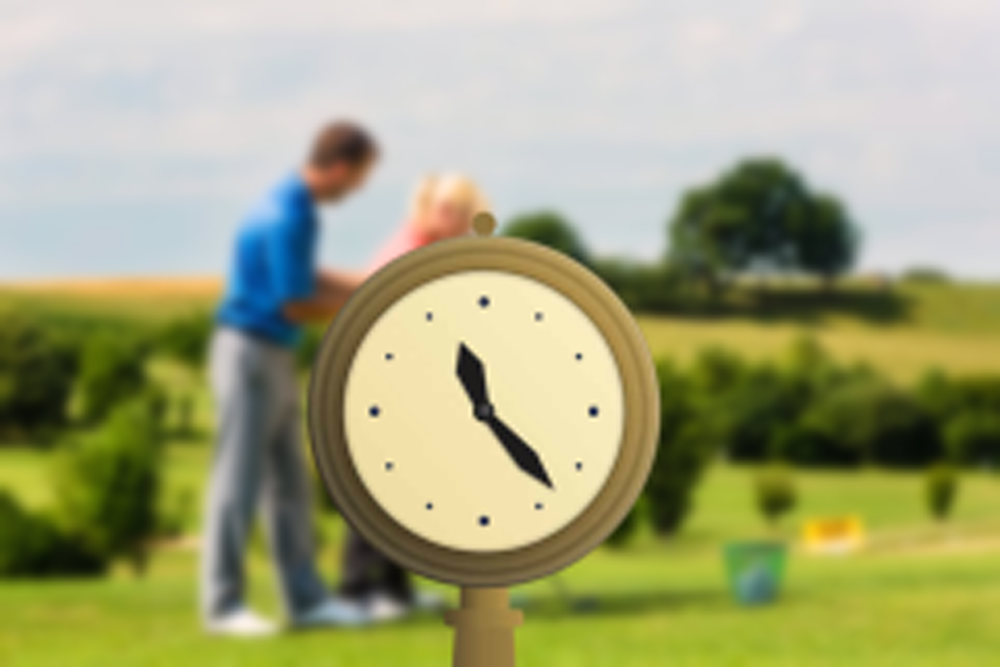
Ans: 11:23
